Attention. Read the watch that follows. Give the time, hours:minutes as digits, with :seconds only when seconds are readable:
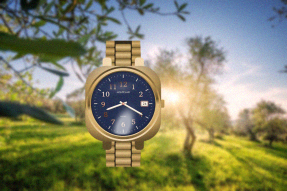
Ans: 8:20
